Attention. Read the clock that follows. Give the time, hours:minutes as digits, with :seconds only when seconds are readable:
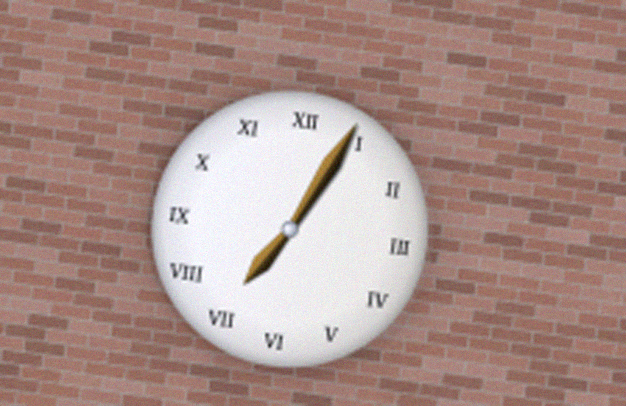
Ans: 7:04
